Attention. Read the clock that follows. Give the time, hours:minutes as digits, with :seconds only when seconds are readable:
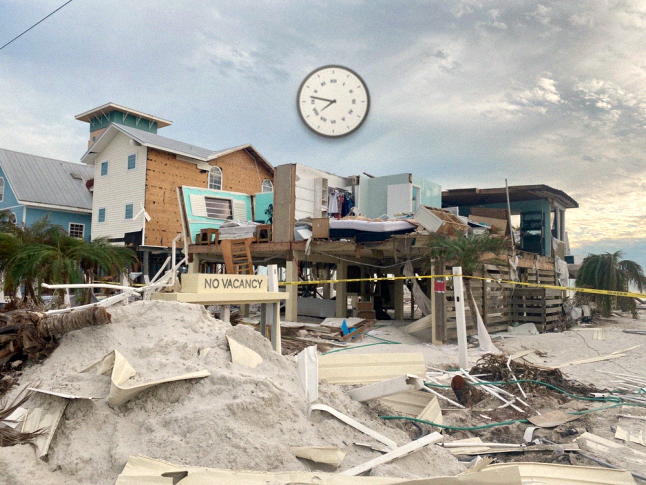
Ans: 7:47
